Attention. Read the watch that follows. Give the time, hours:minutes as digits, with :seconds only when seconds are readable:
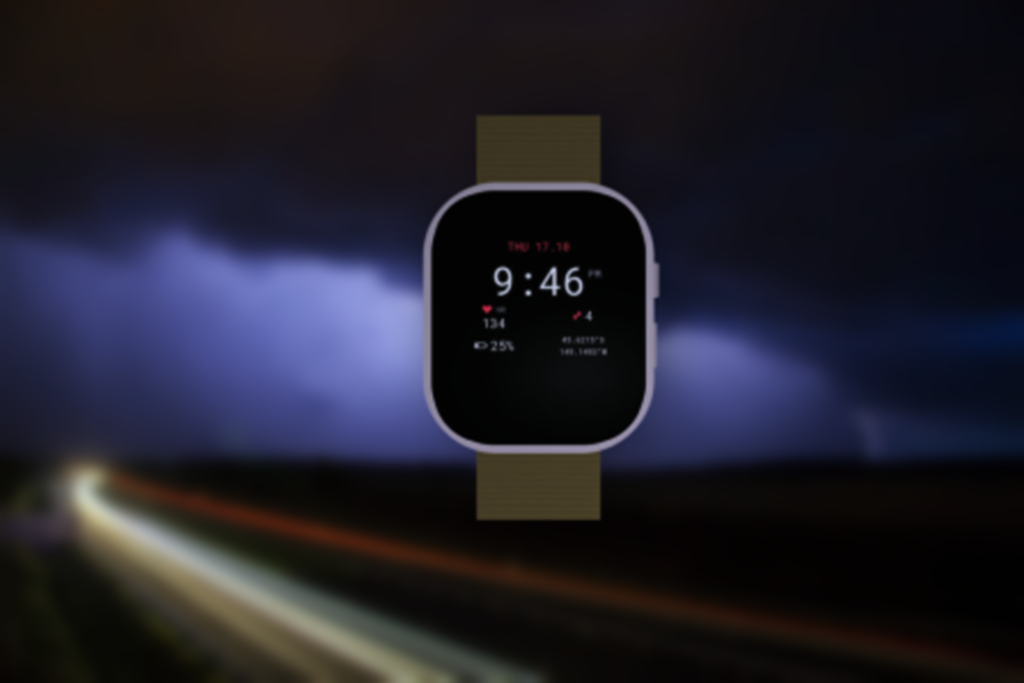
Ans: 9:46
